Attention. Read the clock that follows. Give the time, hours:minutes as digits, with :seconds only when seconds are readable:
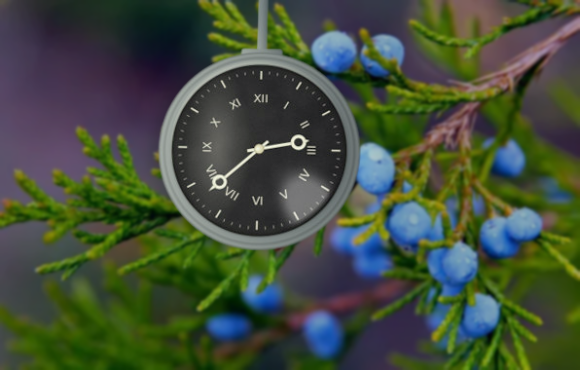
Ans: 2:38
